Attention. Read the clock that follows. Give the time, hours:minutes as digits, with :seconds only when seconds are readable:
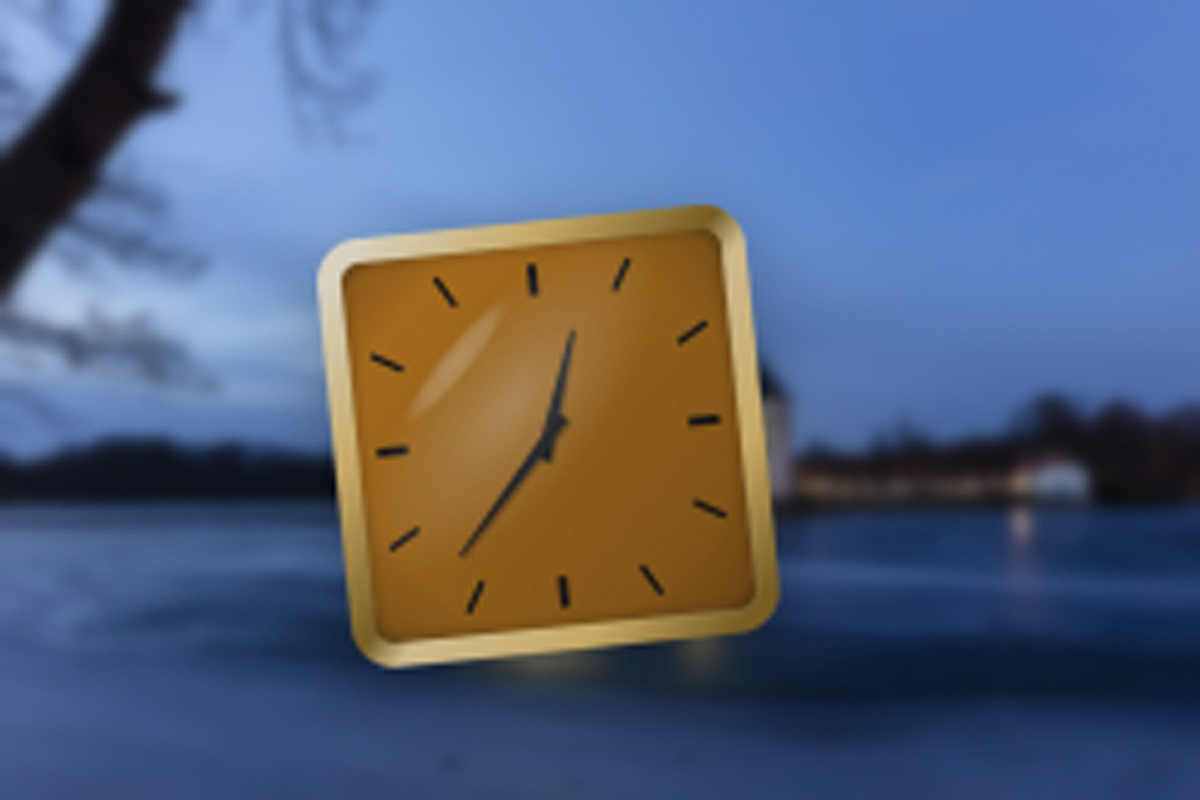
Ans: 12:37
